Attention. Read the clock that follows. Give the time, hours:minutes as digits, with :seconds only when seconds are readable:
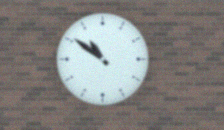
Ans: 10:51
